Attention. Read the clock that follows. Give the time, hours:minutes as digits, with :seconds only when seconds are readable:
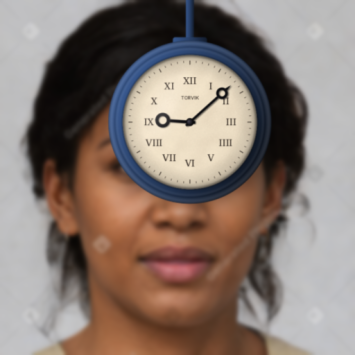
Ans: 9:08
